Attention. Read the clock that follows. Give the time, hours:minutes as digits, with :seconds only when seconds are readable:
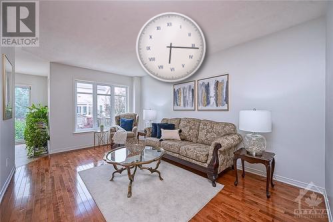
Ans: 6:16
